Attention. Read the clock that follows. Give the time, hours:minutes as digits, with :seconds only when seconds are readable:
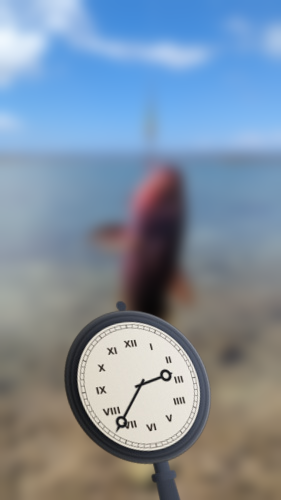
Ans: 2:37
